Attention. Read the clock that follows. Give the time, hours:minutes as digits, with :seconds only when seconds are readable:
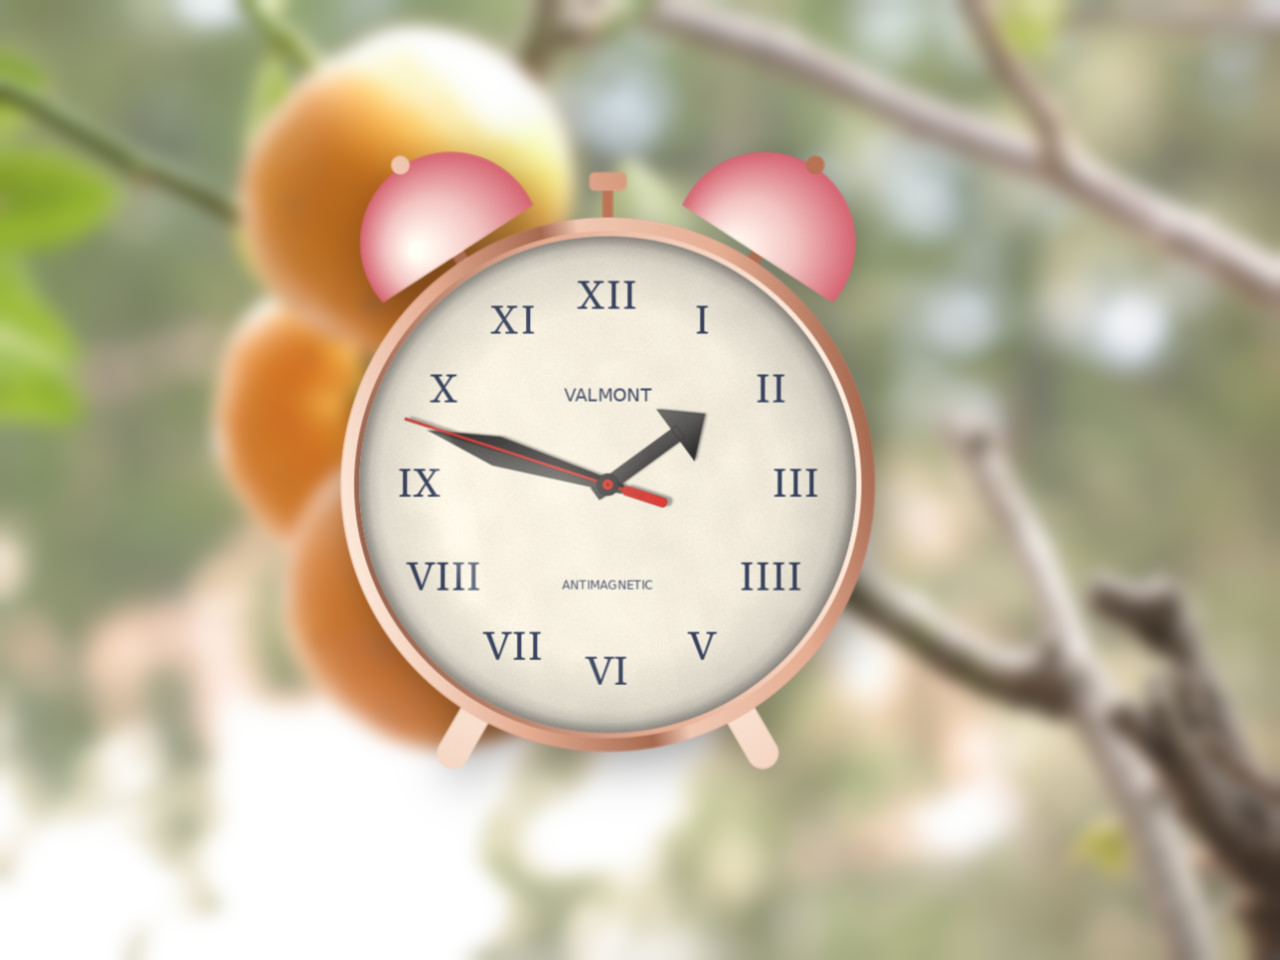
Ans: 1:47:48
